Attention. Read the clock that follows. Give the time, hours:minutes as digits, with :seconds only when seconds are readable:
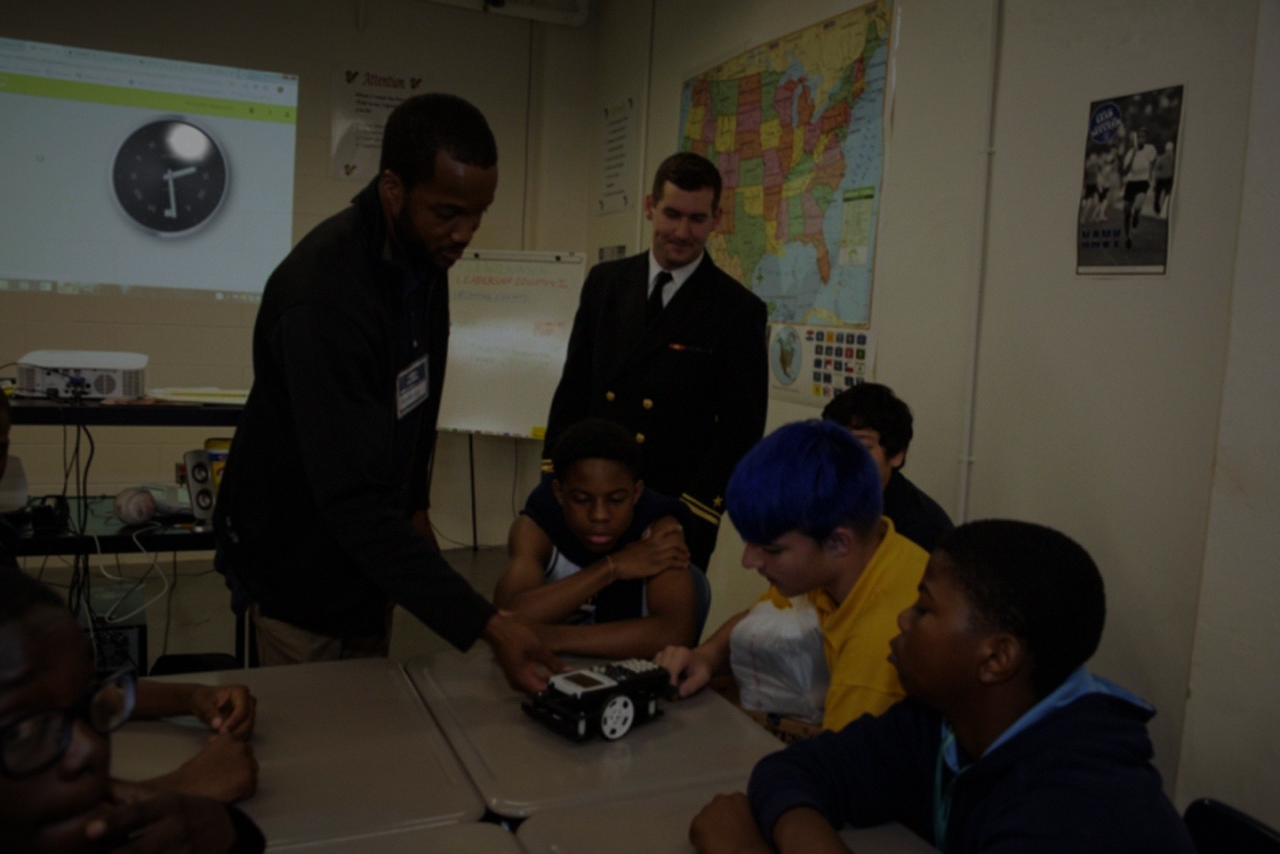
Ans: 2:29
